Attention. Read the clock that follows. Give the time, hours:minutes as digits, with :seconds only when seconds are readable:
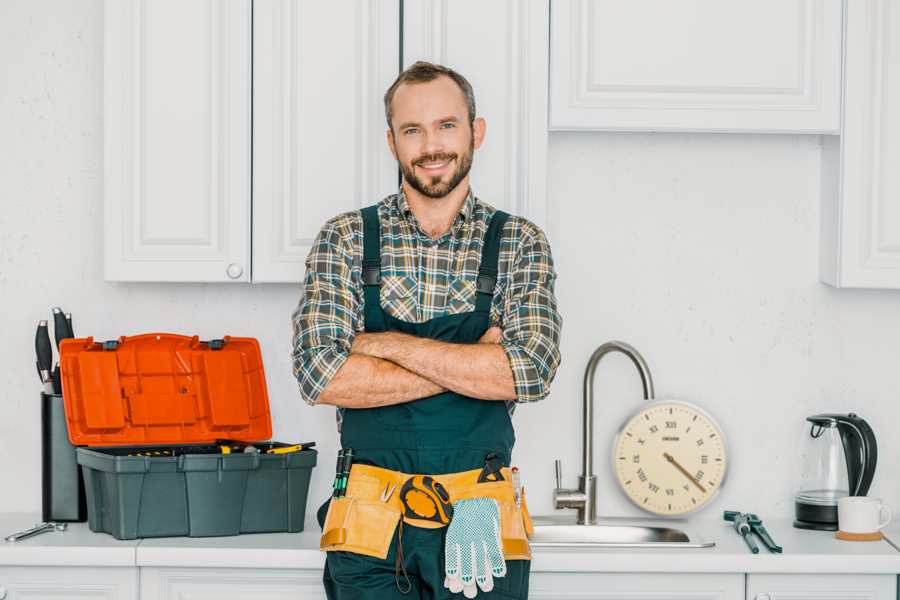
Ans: 4:22
